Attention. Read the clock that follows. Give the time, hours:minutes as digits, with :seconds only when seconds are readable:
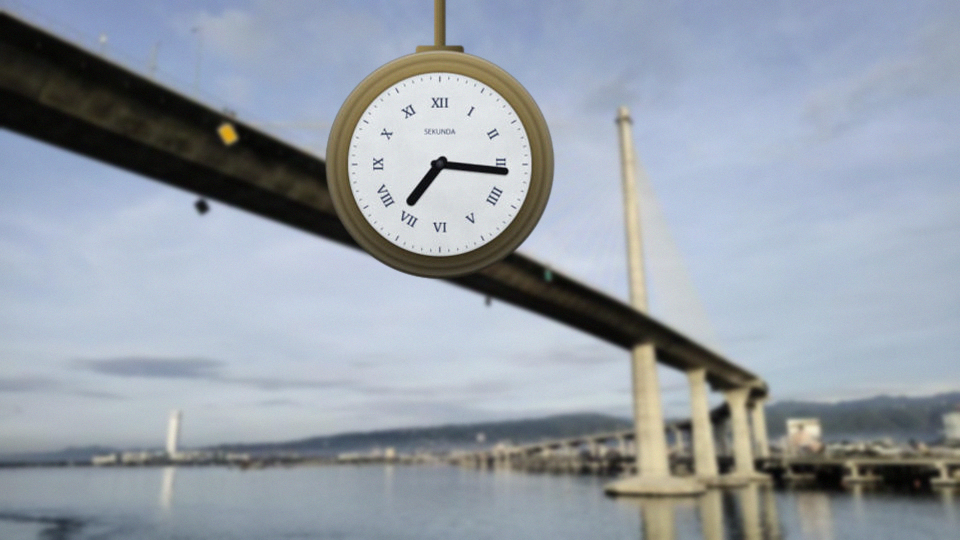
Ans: 7:16
